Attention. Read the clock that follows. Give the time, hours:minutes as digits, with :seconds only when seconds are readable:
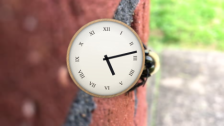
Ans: 5:13
